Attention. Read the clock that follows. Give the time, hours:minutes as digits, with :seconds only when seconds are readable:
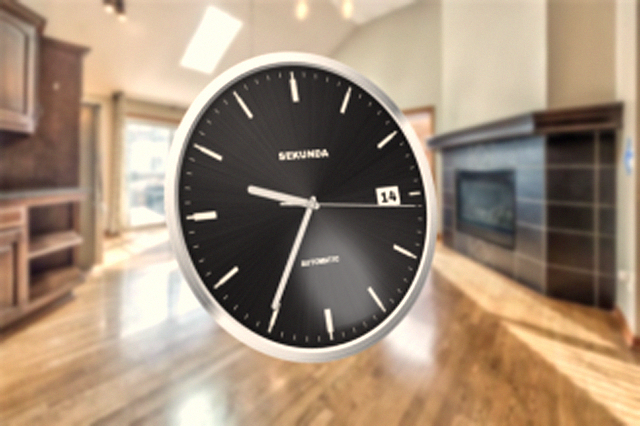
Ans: 9:35:16
